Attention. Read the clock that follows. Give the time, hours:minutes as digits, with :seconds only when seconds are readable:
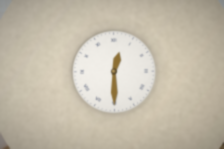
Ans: 12:30
